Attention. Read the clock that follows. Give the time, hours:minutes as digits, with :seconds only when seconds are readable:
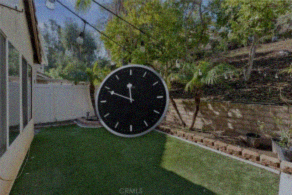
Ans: 11:49
